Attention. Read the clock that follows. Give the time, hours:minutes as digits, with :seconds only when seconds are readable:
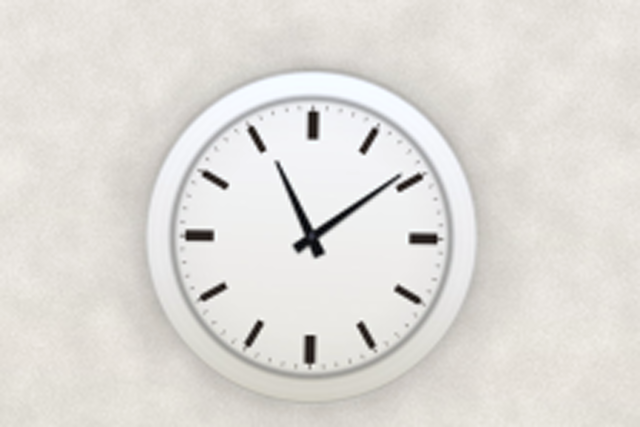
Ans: 11:09
